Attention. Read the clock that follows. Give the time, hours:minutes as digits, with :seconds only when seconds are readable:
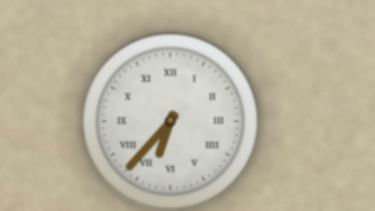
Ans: 6:37
